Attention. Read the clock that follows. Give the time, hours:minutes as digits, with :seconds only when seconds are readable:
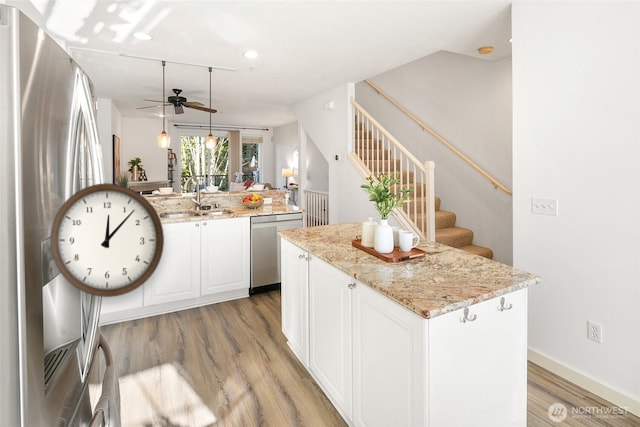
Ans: 12:07
